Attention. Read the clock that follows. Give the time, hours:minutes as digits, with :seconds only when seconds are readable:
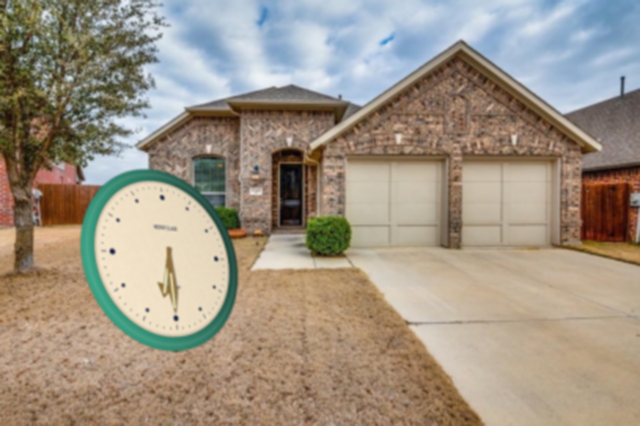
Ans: 6:30
